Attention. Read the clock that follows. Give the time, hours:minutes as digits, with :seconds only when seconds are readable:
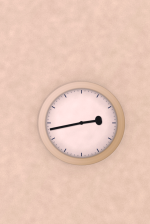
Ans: 2:43
